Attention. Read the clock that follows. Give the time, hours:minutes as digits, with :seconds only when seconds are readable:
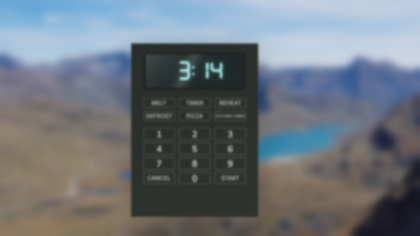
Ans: 3:14
